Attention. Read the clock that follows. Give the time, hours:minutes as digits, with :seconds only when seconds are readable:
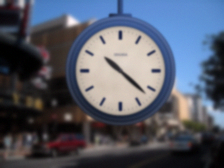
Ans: 10:22
